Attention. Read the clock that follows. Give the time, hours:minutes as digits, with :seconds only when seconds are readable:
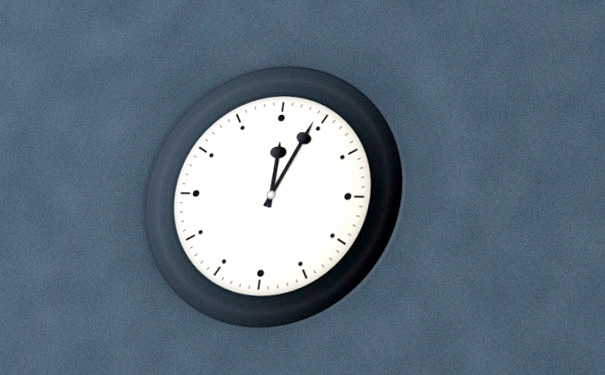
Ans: 12:04
